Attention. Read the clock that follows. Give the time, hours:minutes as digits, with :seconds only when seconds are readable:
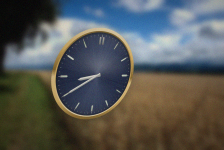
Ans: 8:40
